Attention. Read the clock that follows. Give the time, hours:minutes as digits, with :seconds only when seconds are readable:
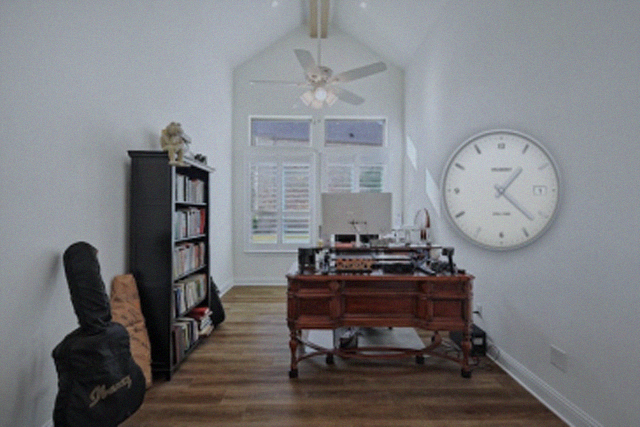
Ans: 1:22
